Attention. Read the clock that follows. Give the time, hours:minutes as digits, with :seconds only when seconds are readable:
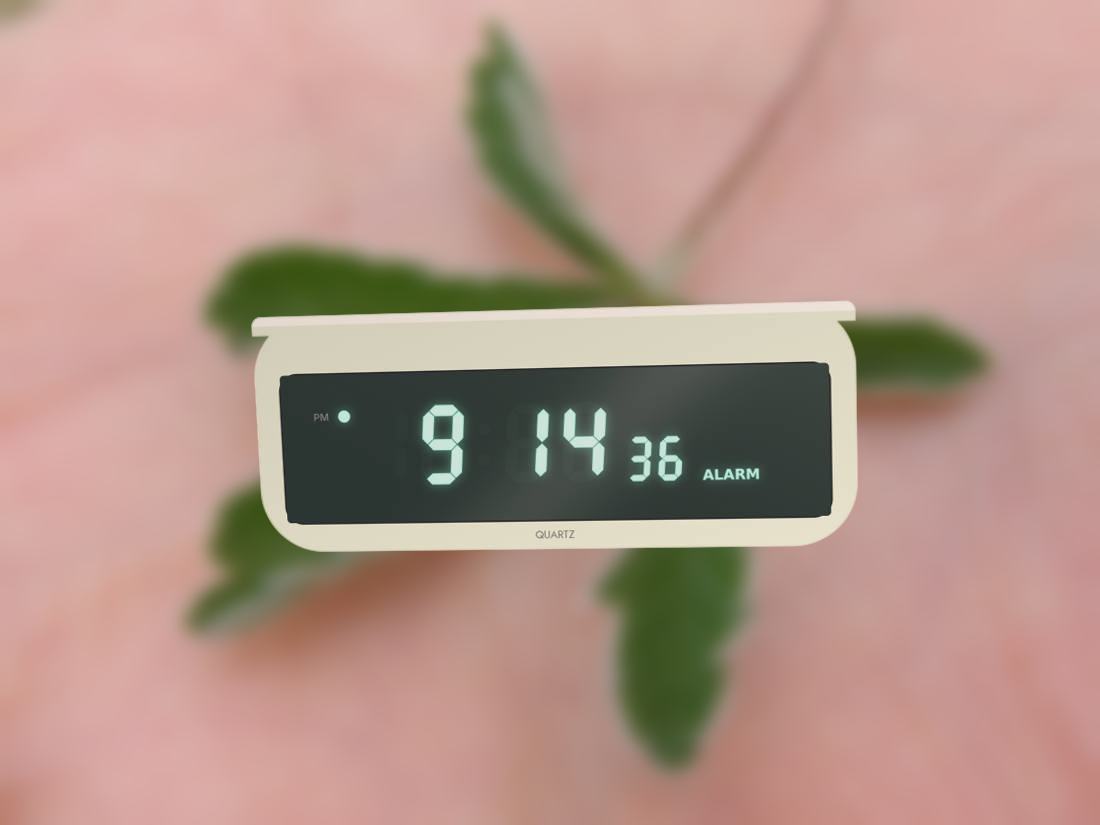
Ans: 9:14:36
